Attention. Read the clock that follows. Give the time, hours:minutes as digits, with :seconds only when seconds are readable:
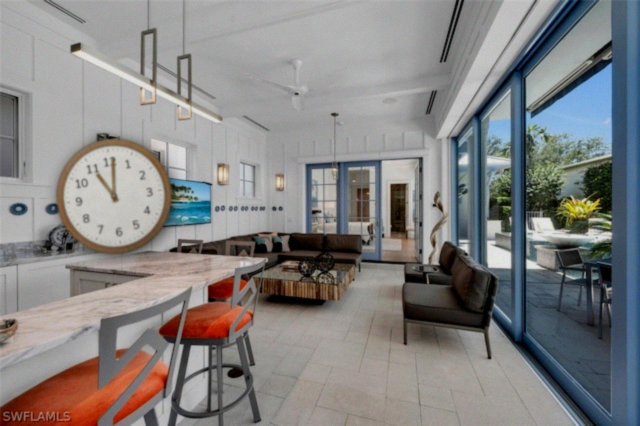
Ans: 11:01
